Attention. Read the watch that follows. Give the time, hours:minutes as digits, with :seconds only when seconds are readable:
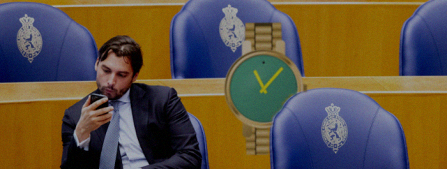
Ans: 11:07
